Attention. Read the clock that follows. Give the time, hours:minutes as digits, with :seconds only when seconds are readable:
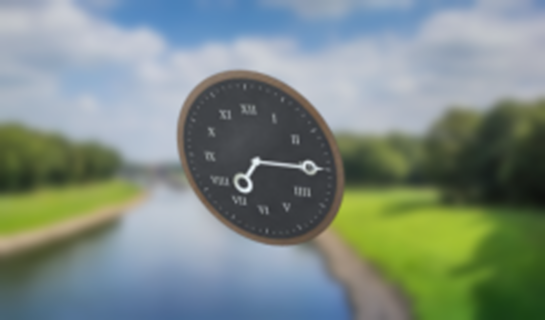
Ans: 7:15
